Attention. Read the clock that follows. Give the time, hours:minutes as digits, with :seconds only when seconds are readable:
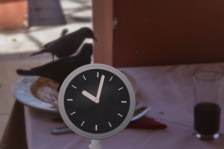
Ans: 10:02
